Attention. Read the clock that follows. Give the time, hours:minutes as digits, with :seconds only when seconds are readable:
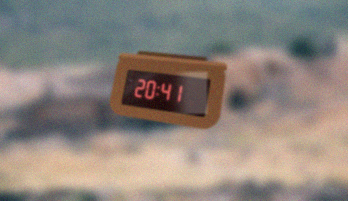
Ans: 20:41
